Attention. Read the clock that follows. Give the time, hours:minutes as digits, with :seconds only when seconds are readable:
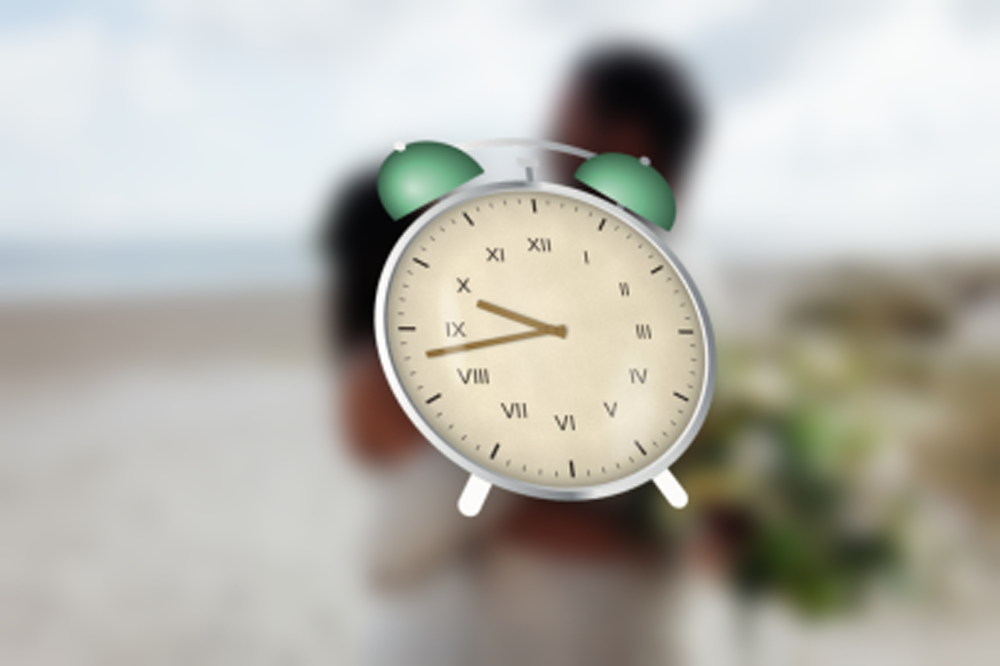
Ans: 9:43
